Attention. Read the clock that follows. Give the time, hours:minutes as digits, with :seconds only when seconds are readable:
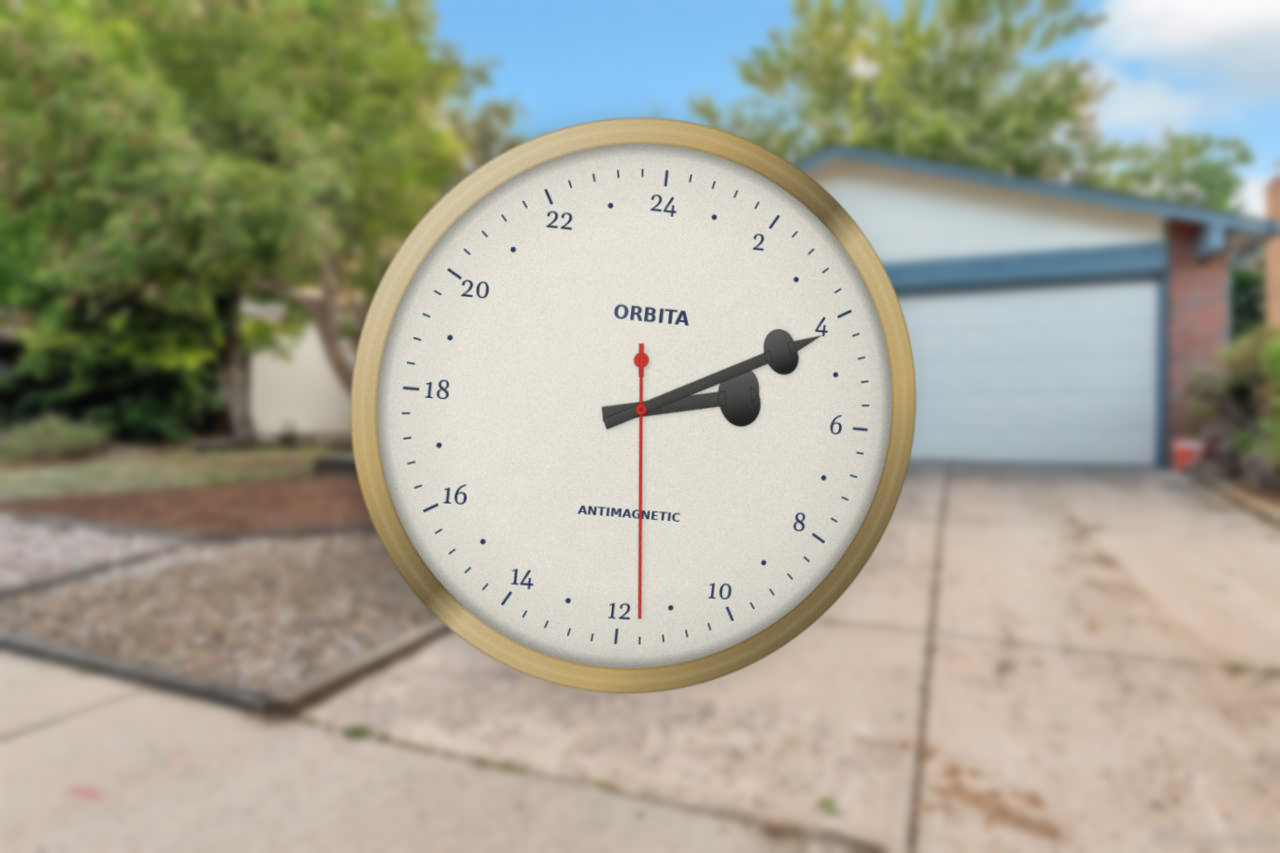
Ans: 5:10:29
